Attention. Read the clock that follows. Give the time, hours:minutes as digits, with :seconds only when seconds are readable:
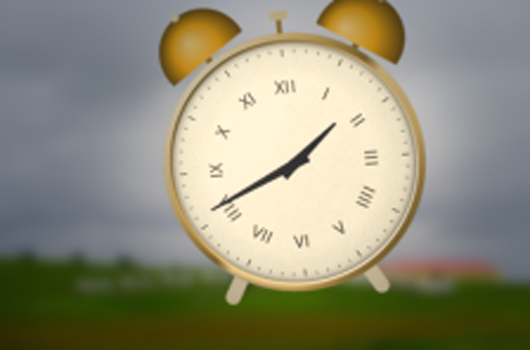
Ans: 1:41
